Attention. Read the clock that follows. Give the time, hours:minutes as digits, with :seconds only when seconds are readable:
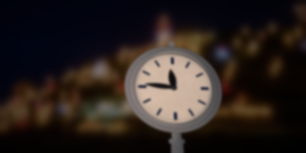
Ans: 11:46
